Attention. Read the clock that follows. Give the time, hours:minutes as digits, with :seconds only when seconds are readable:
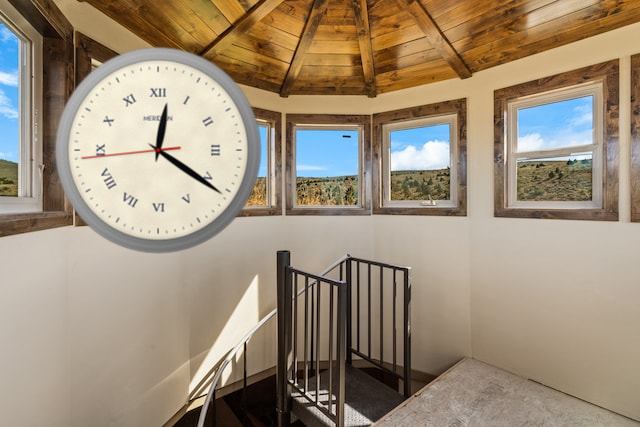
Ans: 12:20:44
